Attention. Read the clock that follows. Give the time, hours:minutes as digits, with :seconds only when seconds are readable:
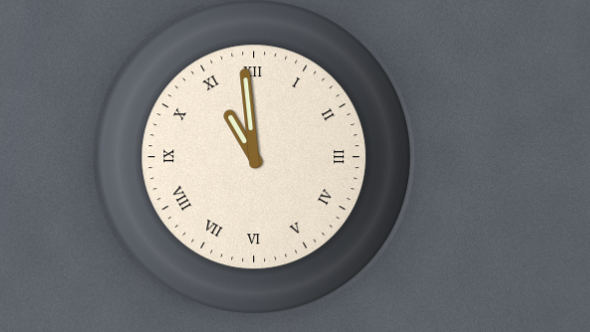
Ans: 10:59
